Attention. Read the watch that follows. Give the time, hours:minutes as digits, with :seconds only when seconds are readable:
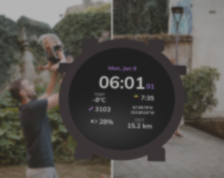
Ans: 6:01
